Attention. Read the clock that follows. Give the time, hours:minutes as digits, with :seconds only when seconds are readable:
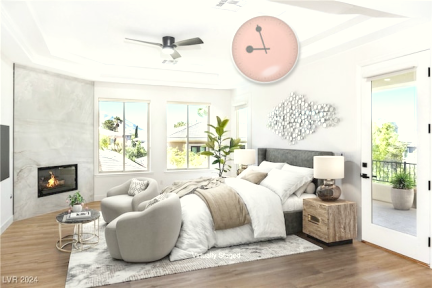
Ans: 8:57
